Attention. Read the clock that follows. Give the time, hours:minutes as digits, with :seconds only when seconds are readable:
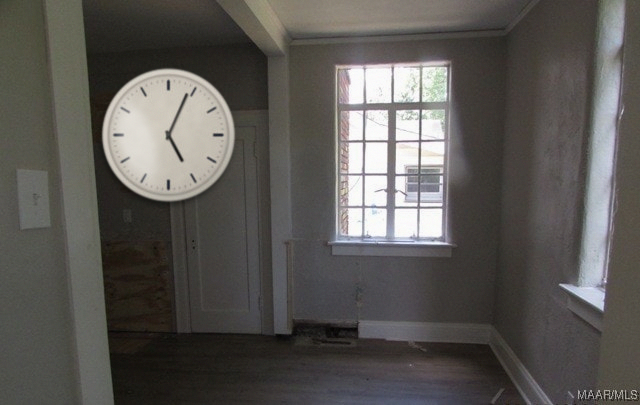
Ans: 5:04
